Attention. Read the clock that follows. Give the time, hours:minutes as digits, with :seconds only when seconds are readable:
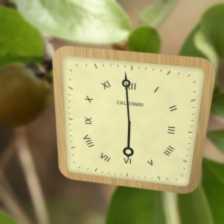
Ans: 5:59
